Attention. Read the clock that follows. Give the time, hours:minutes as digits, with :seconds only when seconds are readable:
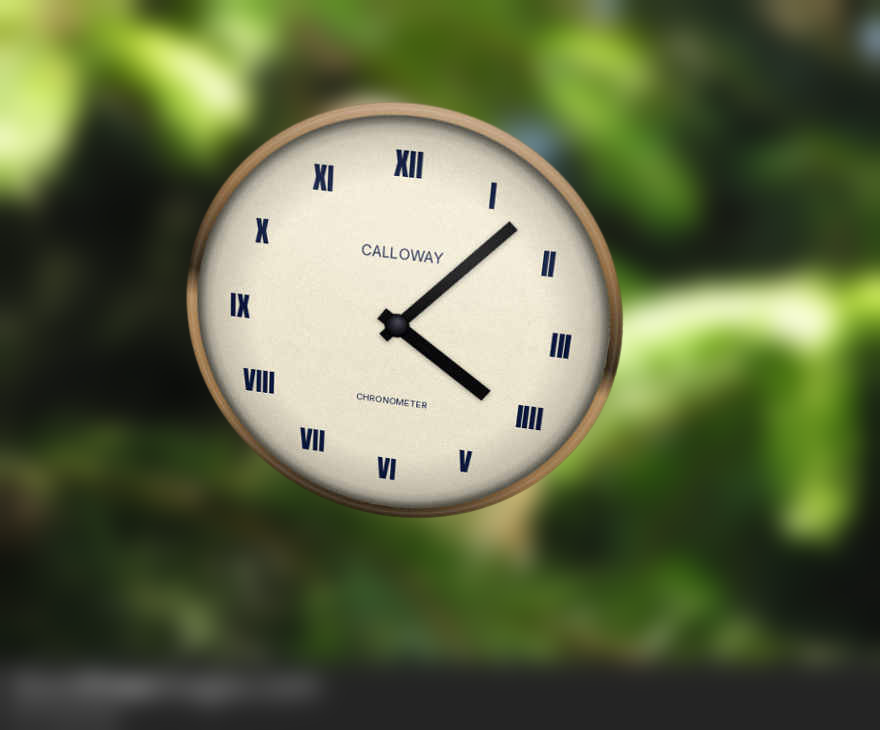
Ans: 4:07
